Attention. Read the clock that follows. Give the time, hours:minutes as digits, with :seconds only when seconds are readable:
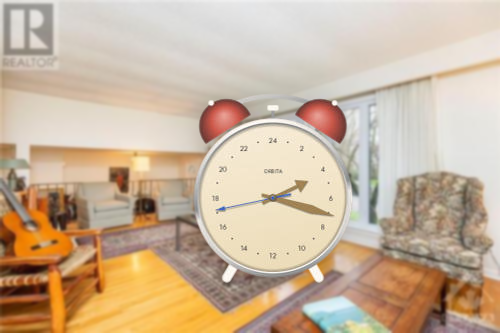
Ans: 4:17:43
